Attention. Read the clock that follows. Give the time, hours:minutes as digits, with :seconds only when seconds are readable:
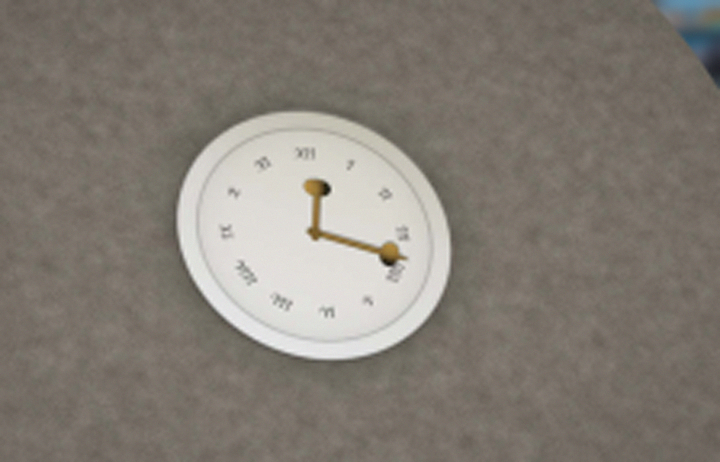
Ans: 12:18
